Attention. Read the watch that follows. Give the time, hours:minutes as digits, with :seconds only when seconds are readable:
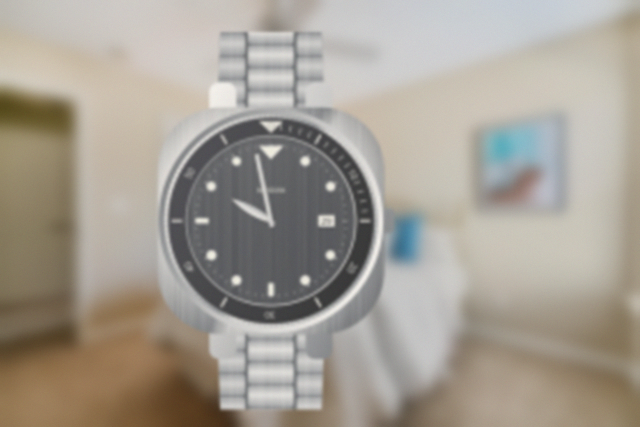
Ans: 9:58
